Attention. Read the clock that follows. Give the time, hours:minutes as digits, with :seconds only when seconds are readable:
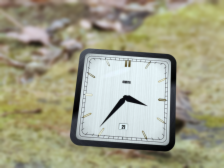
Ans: 3:36
